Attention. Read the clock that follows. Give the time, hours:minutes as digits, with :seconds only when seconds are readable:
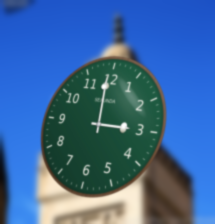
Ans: 2:59
